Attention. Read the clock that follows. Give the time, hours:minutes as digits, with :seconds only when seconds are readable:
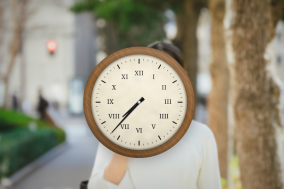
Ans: 7:37
